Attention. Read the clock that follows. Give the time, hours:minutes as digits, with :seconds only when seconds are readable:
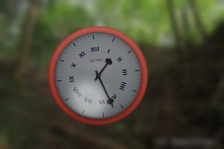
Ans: 1:27
